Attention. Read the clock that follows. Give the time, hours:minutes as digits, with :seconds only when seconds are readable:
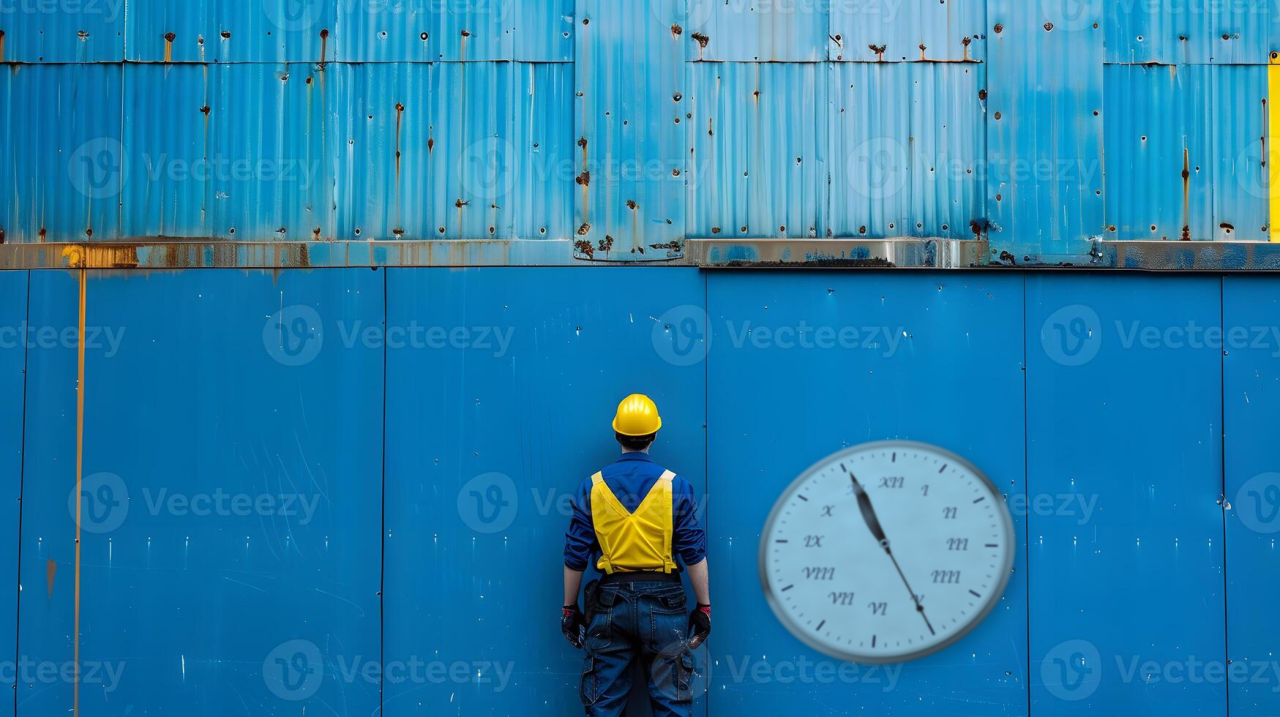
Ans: 10:55:25
